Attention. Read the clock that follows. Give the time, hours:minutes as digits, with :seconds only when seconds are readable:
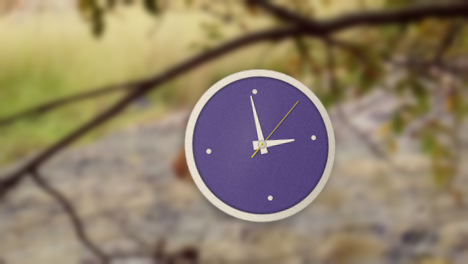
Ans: 2:59:08
